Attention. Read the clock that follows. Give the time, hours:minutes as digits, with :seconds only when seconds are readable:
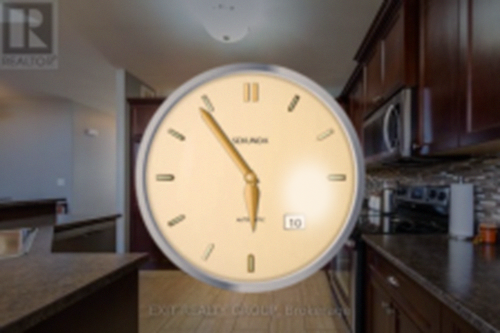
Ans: 5:54
